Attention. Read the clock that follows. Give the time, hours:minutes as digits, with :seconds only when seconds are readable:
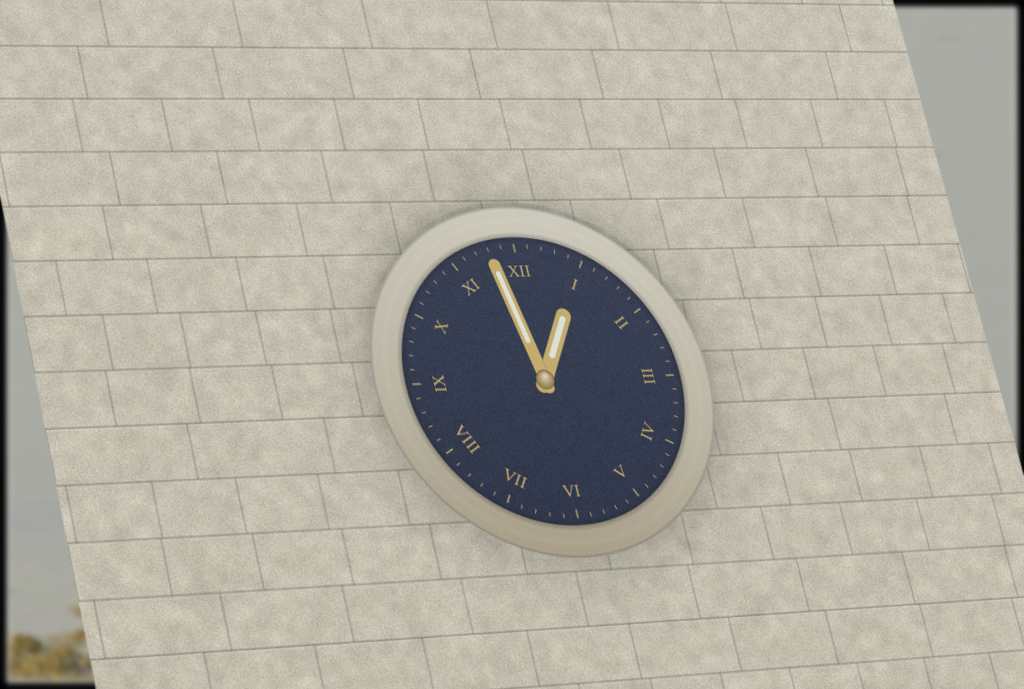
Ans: 12:58
